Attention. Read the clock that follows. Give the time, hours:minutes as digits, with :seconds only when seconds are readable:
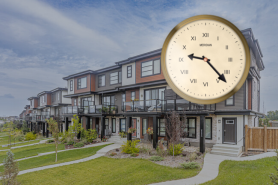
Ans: 9:23
